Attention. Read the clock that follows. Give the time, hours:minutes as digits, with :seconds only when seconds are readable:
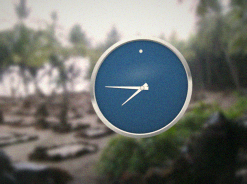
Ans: 7:46
